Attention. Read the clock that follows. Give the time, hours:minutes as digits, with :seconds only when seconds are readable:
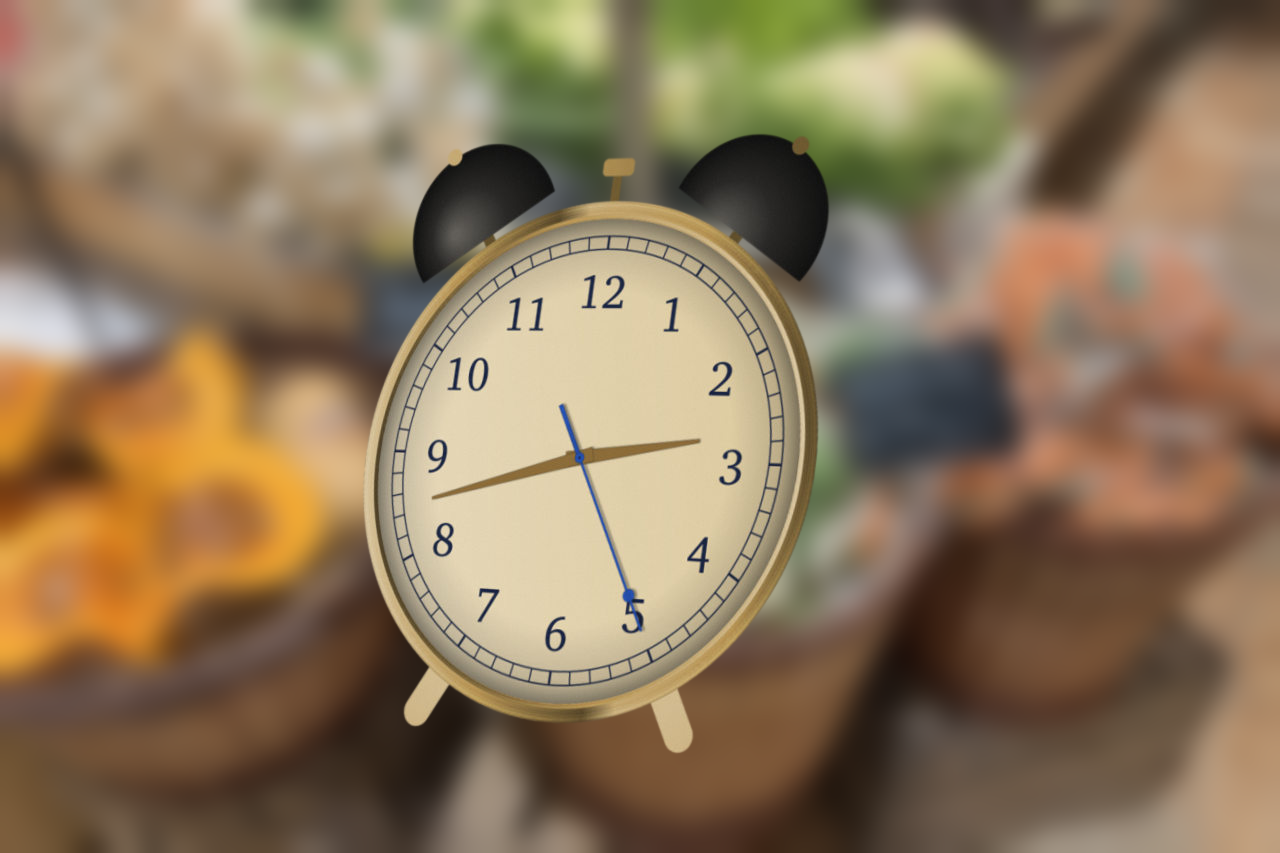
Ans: 2:42:25
